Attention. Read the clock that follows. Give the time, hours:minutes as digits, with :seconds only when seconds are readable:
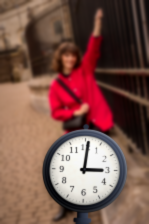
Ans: 3:01
